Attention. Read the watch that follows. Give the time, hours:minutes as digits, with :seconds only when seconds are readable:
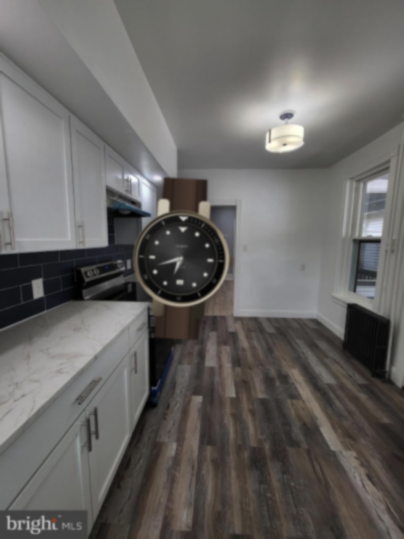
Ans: 6:42
